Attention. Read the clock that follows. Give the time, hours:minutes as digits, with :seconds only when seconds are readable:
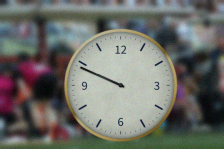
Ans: 9:49
